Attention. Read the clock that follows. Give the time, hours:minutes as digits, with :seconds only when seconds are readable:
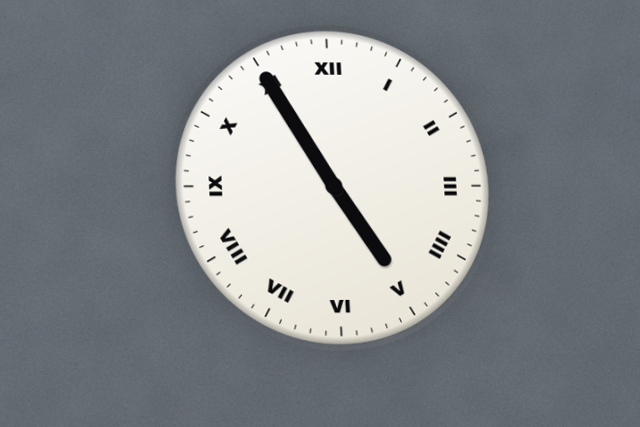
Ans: 4:55
